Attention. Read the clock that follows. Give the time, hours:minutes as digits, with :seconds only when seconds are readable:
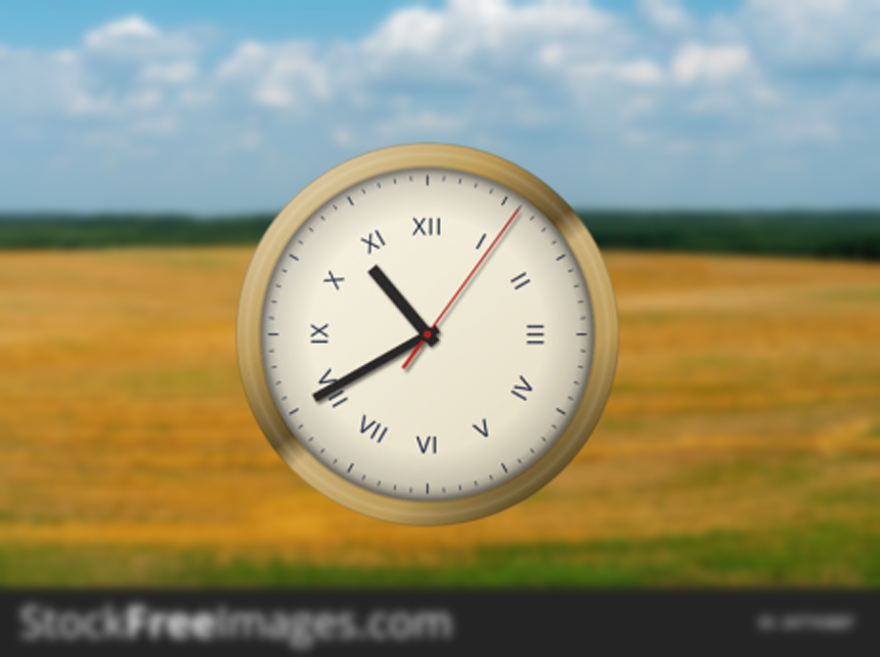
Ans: 10:40:06
